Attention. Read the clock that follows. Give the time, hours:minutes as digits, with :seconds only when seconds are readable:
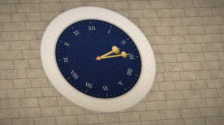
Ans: 2:14
